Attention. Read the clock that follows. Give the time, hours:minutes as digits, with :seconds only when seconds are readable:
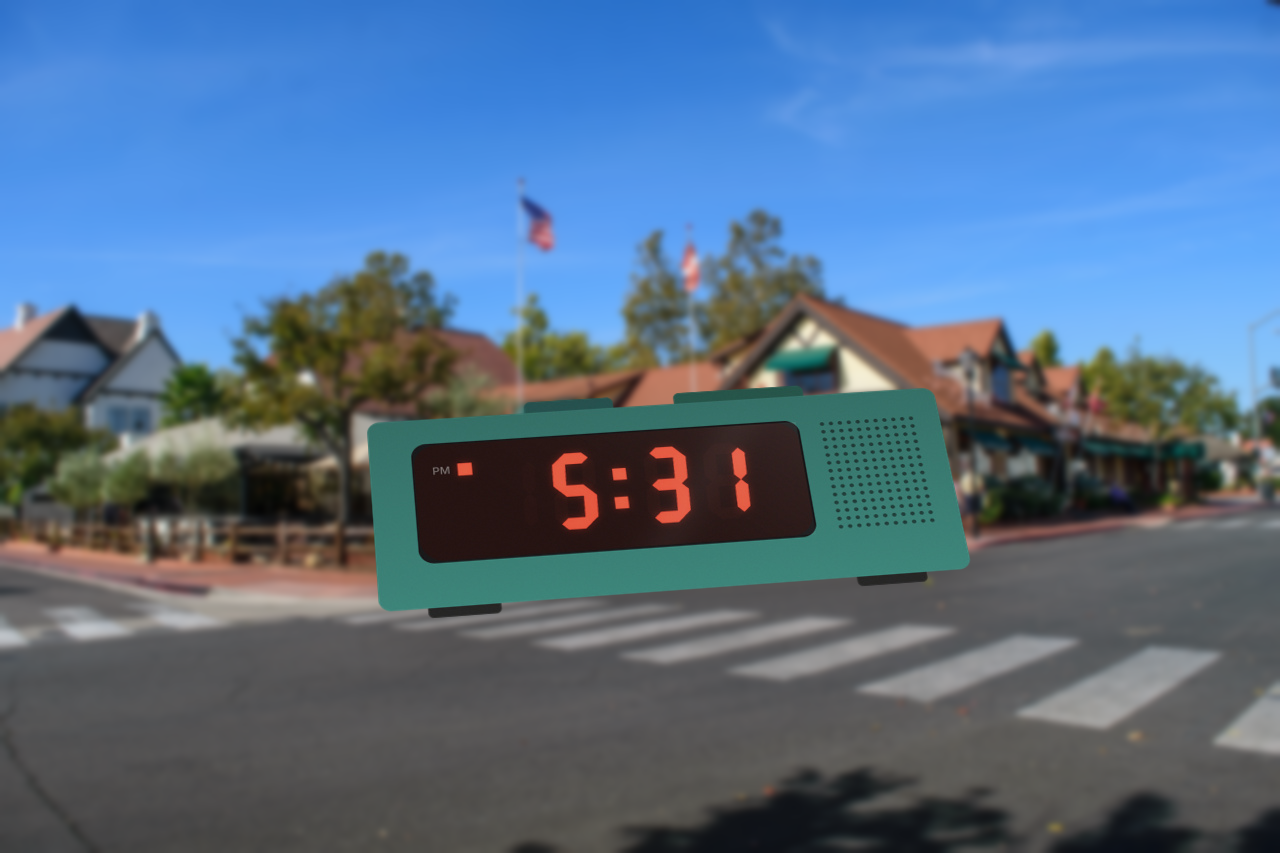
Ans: 5:31
